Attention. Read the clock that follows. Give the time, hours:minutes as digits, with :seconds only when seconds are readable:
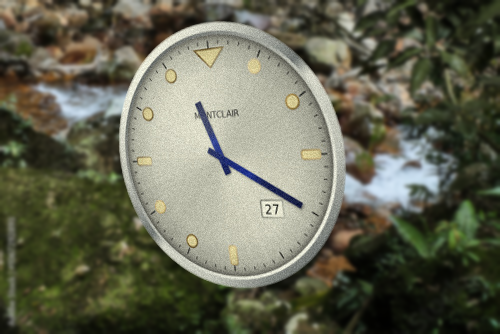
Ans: 11:20
